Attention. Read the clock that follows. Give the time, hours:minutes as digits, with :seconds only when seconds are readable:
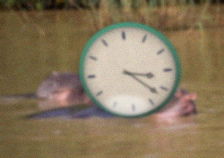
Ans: 3:22
